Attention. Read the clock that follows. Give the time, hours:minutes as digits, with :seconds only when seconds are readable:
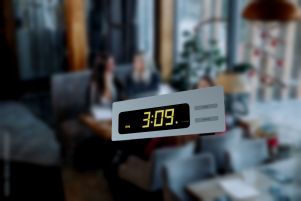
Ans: 3:09
